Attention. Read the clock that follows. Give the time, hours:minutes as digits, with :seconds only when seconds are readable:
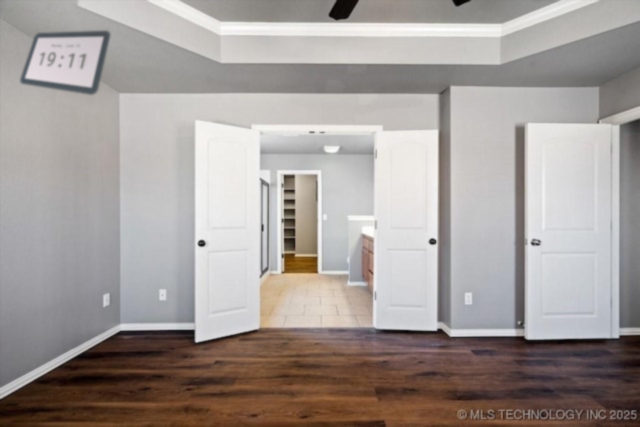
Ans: 19:11
